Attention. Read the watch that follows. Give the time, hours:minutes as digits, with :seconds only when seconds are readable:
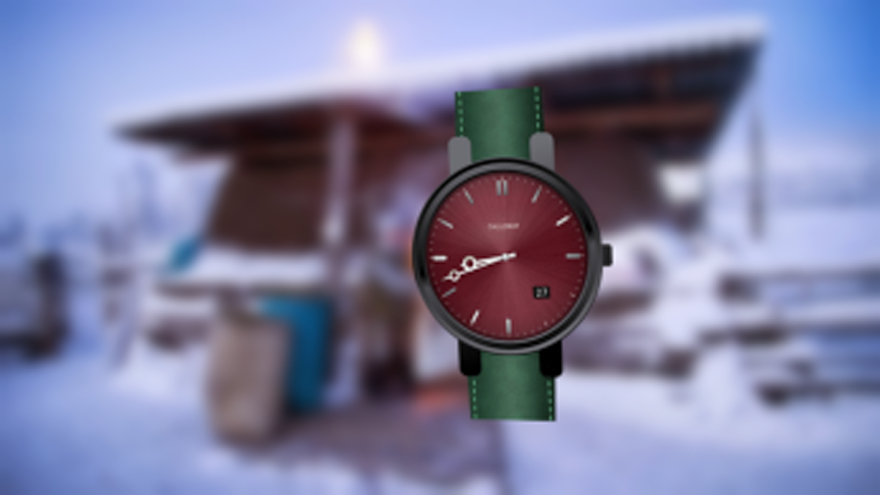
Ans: 8:42
